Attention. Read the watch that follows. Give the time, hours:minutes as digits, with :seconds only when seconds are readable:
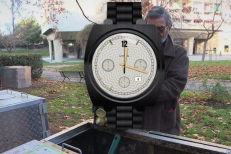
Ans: 12:18
